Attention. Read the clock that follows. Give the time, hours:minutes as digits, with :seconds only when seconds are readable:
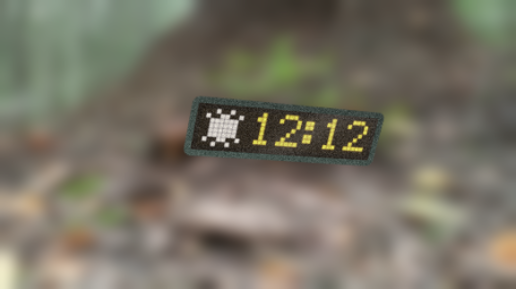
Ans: 12:12
